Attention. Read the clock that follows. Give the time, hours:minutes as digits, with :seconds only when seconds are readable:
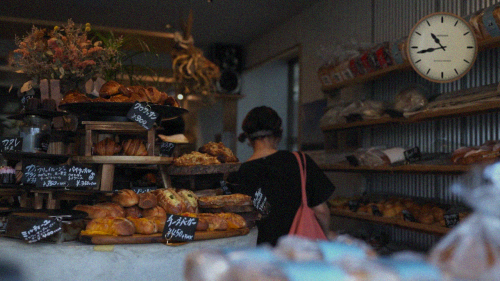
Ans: 10:43
